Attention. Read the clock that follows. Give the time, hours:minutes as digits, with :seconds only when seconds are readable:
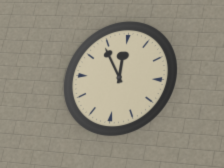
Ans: 11:54
